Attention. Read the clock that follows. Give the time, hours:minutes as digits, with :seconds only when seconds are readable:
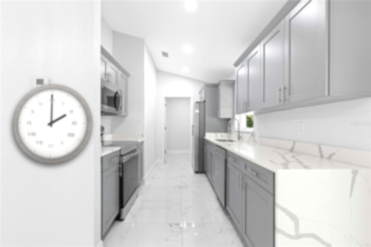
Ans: 2:00
